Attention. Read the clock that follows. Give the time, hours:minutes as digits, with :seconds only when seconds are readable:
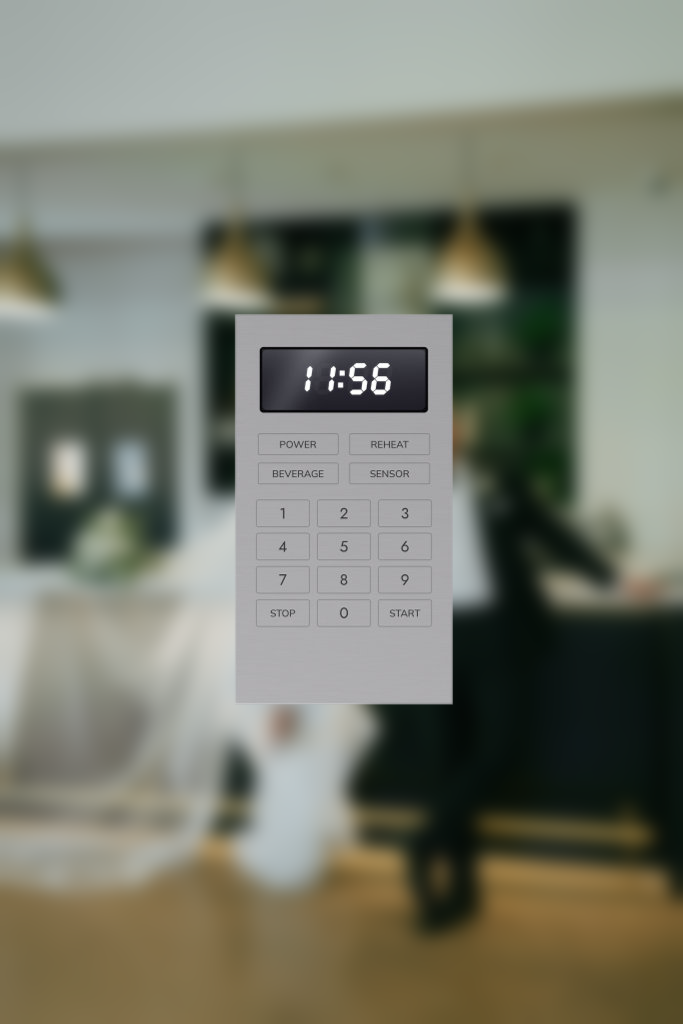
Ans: 11:56
